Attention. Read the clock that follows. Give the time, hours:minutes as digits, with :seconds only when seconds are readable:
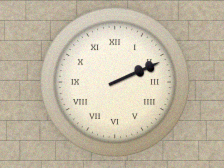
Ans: 2:11
